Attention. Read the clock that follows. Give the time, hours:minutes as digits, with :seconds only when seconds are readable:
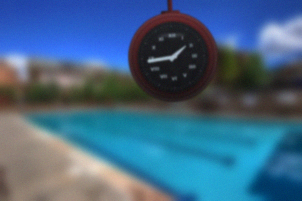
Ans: 1:44
